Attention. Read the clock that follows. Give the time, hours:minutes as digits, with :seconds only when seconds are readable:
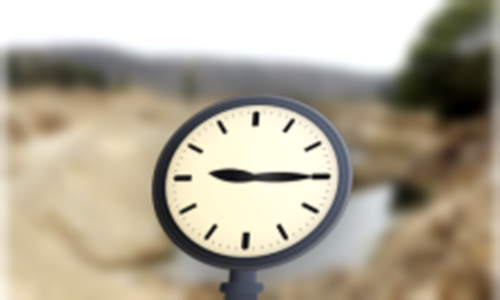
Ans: 9:15
